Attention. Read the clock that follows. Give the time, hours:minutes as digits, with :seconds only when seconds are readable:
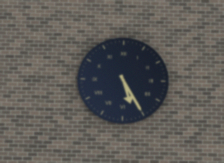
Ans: 5:25
